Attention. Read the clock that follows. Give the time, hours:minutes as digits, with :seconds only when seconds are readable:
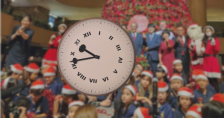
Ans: 10:47
